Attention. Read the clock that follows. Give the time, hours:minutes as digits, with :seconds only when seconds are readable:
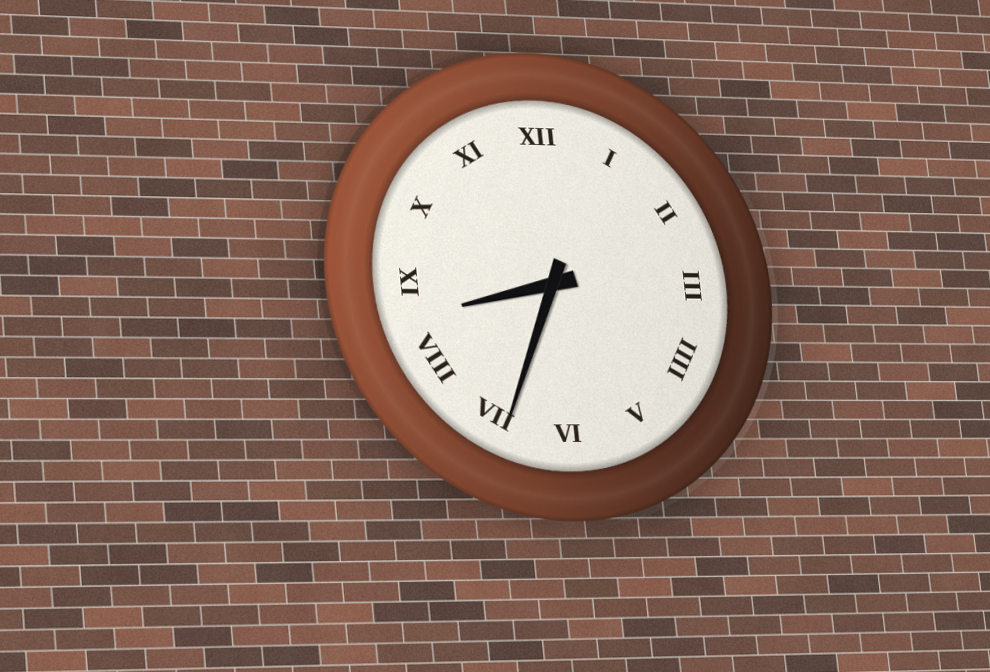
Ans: 8:34
